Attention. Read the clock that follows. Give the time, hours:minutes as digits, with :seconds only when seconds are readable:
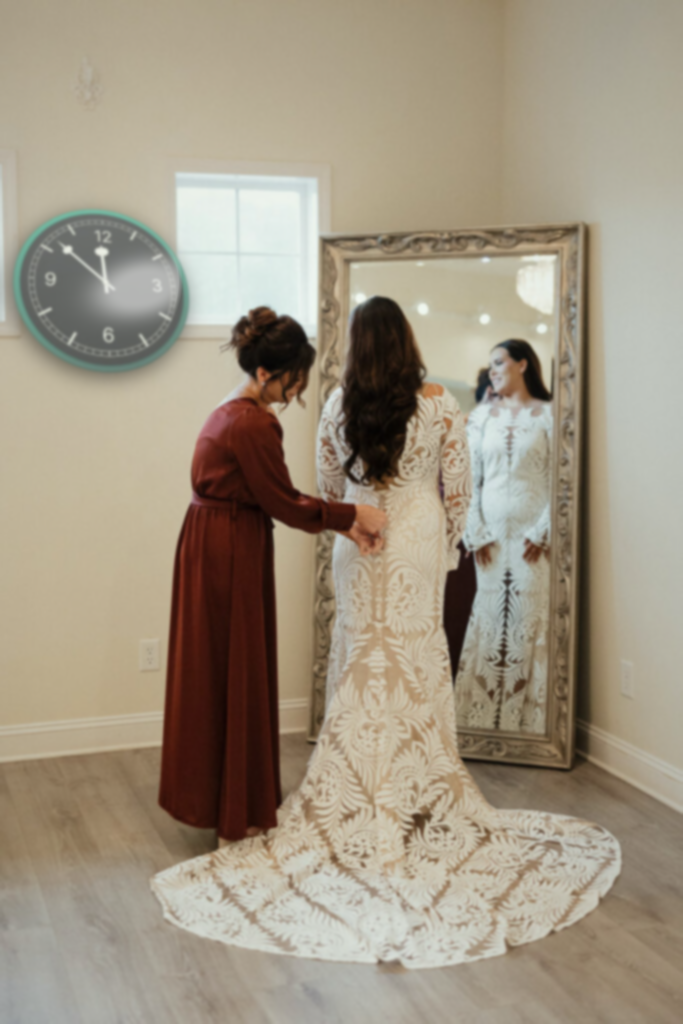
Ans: 11:52
